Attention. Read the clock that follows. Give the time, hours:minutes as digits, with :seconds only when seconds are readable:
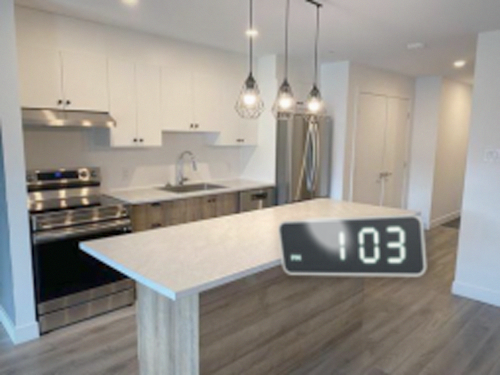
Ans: 1:03
